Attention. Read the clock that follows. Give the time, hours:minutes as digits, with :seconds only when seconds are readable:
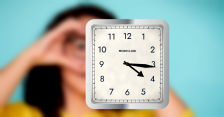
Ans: 4:16
